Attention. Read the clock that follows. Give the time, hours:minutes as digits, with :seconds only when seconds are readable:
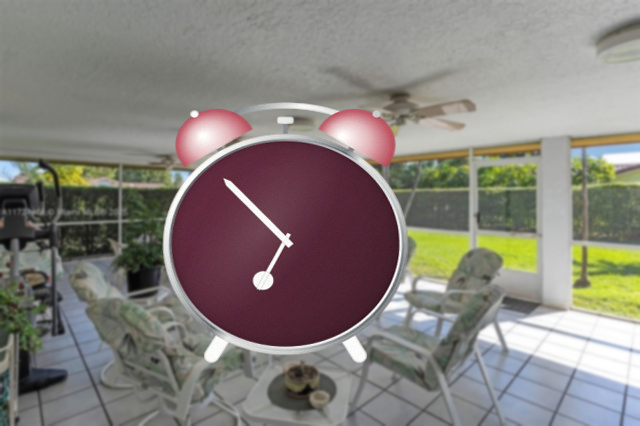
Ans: 6:53
